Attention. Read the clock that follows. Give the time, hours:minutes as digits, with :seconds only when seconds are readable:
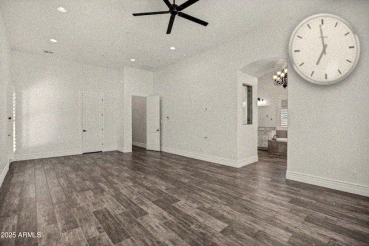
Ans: 6:59
